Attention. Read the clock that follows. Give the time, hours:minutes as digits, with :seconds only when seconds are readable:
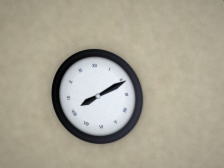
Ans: 8:11
